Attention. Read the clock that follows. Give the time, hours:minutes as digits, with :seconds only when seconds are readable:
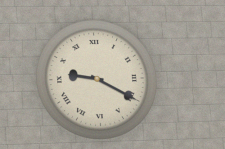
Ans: 9:20
